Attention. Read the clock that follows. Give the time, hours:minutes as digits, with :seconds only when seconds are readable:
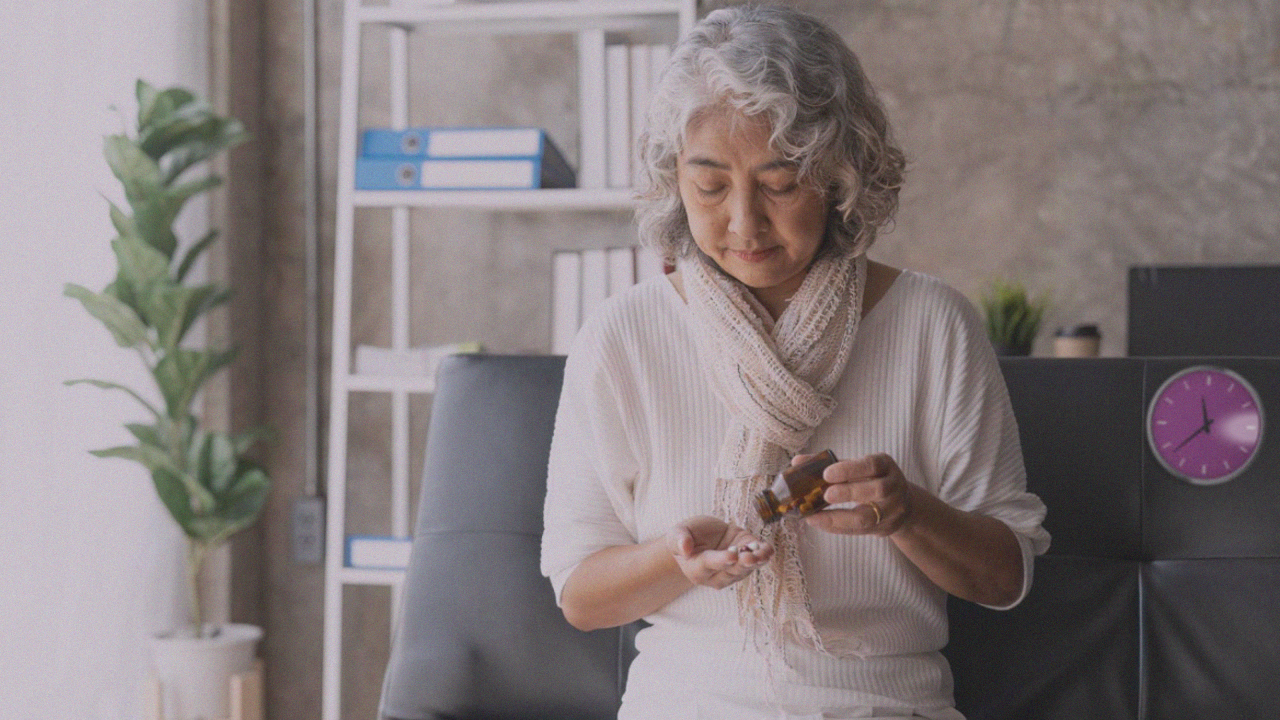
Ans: 11:38
